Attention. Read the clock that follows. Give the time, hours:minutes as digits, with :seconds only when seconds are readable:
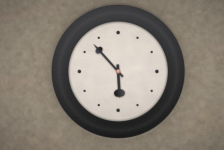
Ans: 5:53
